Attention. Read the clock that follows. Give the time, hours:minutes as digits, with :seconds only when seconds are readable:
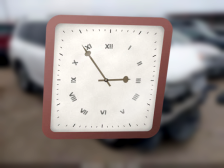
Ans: 2:54
